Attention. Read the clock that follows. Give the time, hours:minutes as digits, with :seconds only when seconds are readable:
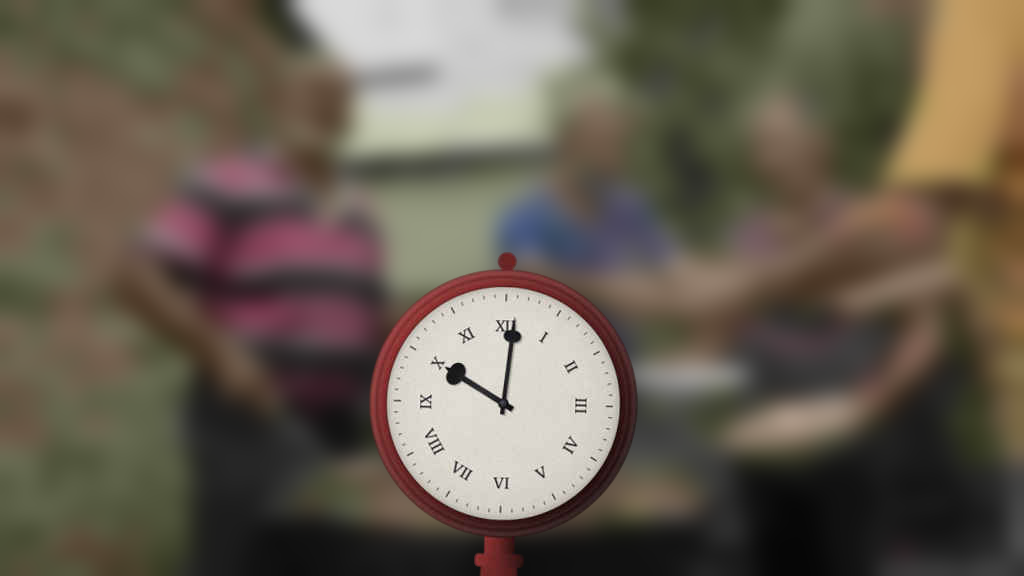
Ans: 10:01
